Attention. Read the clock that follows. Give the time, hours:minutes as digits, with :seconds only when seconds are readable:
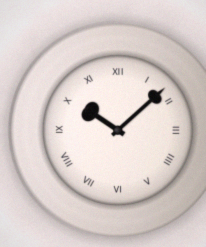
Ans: 10:08
